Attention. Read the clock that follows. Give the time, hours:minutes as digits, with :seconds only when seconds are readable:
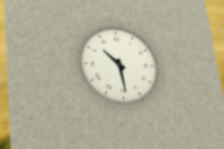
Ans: 10:29
